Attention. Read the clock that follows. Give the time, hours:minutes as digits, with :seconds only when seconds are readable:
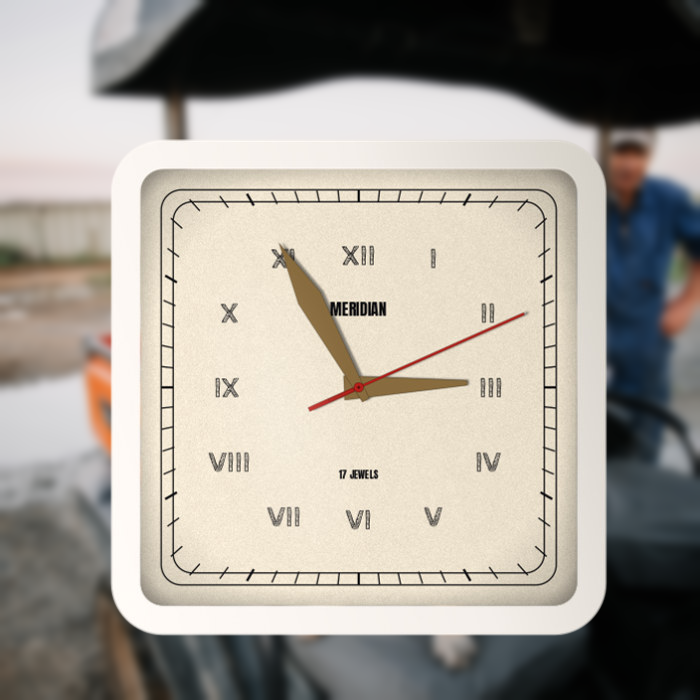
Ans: 2:55:11
